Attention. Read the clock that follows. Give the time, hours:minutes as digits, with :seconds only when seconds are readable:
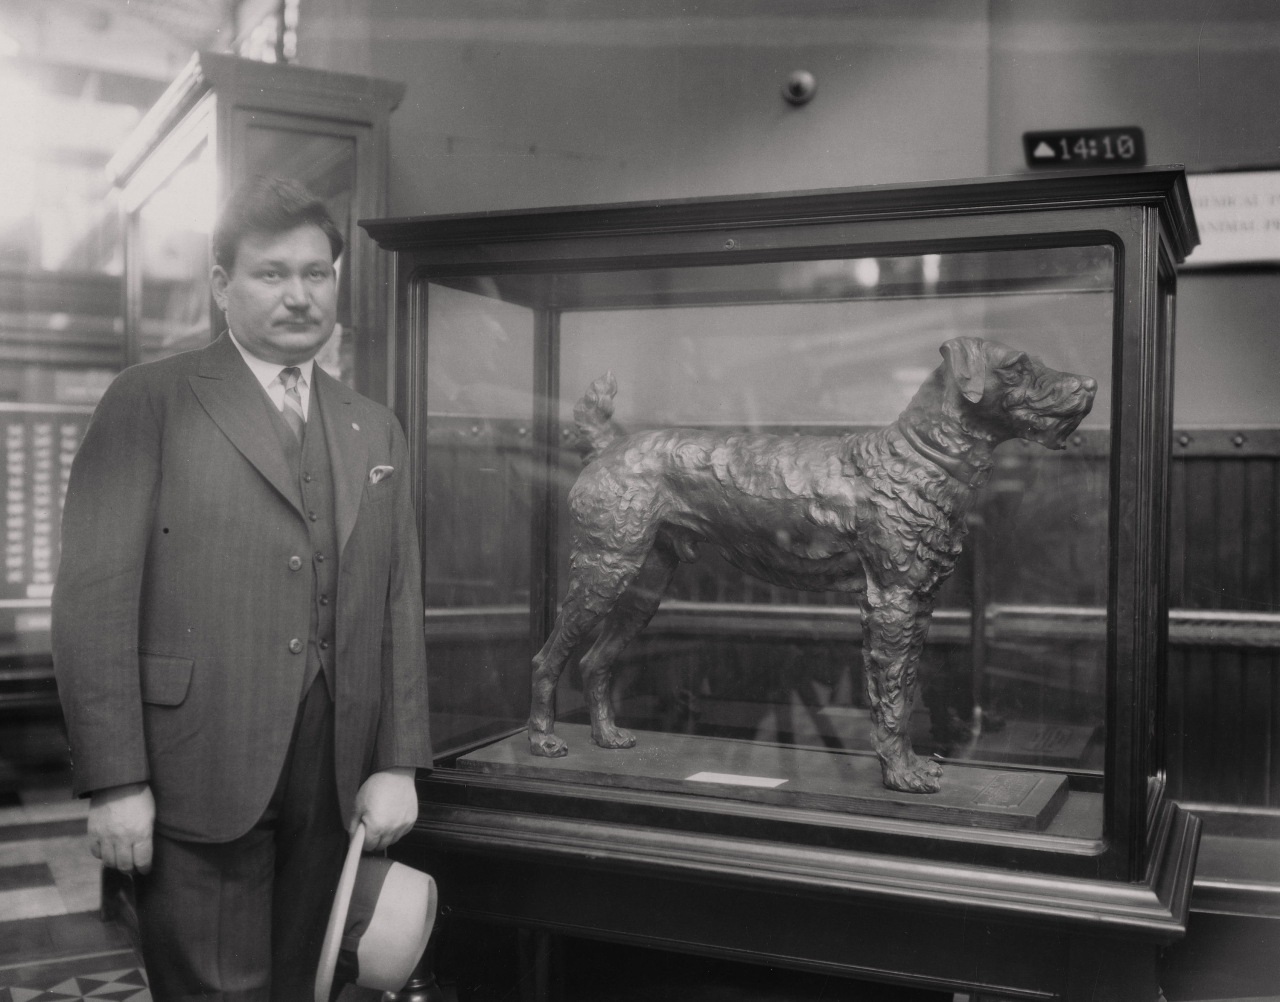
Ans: 14:10
